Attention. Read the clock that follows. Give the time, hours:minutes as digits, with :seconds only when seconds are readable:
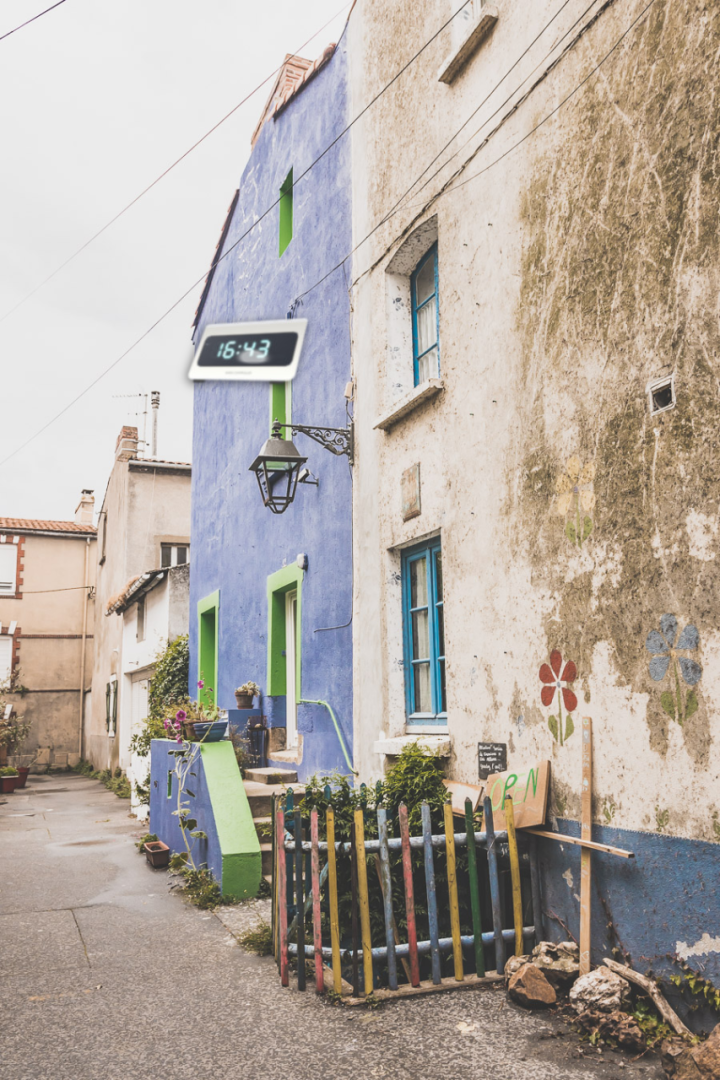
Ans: 16:43
